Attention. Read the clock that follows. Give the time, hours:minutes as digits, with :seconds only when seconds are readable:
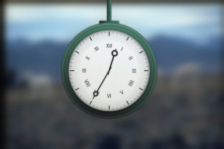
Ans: 12:35
